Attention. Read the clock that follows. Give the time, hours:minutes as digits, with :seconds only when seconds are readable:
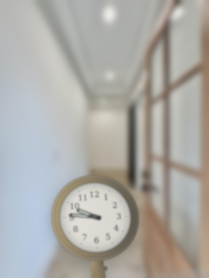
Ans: 9:46
